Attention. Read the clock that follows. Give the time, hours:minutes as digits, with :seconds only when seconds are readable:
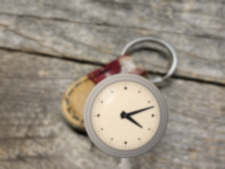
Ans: 4:12
